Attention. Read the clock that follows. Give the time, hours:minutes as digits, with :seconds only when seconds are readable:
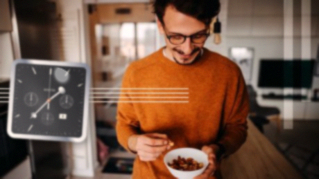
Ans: 1:37
